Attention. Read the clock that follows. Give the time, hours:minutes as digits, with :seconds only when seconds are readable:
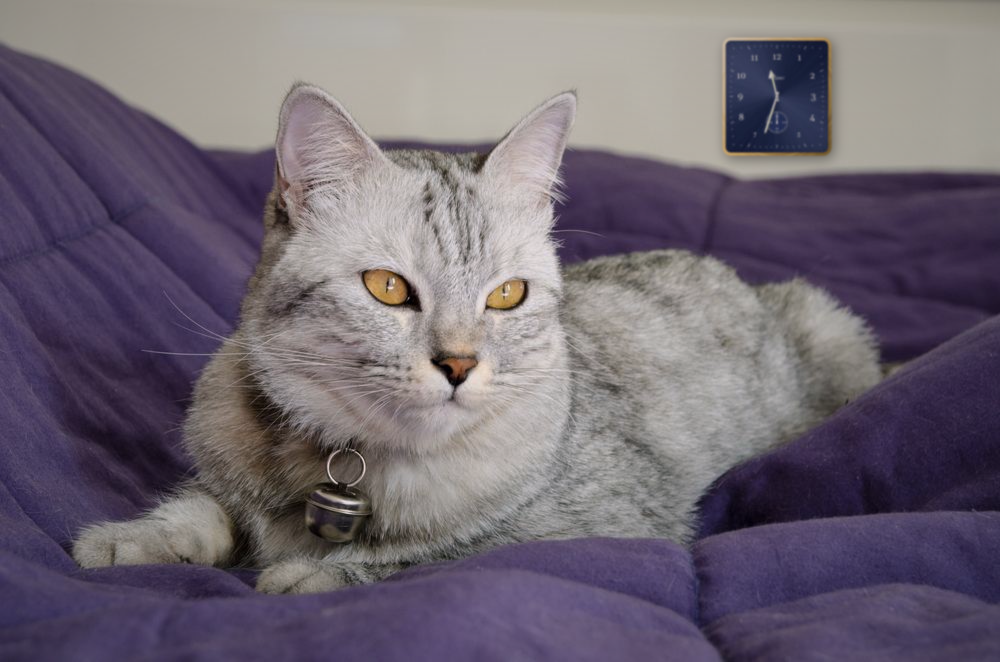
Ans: 11:33
